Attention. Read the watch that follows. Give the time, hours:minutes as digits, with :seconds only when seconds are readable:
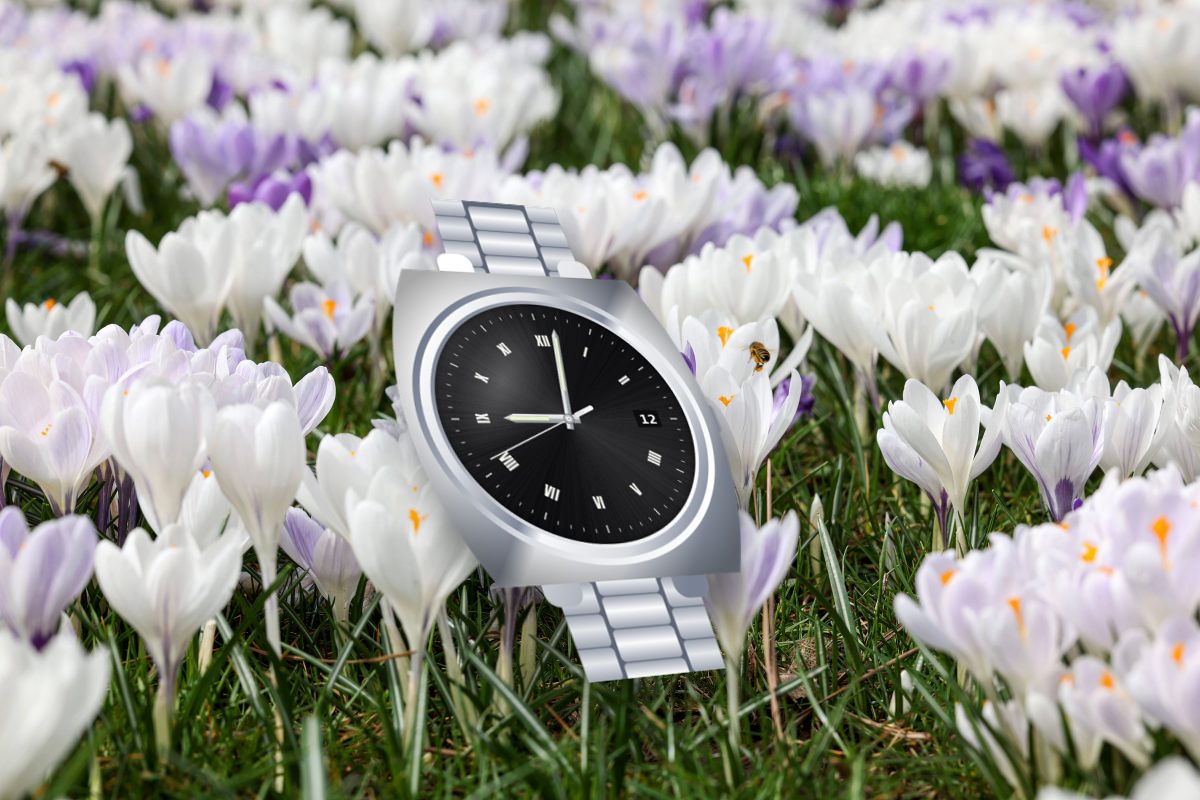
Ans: 9:01:41
